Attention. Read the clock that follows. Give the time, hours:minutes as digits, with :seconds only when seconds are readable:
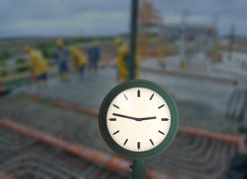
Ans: 2:47
